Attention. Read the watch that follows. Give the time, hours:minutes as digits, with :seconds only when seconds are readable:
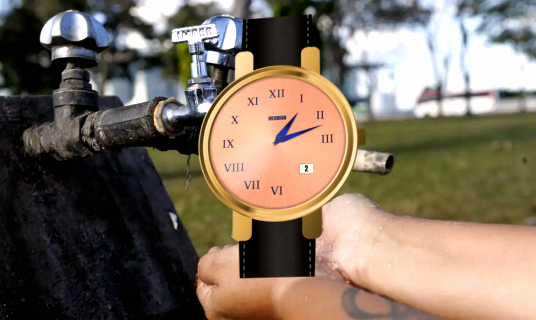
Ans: 1:12
